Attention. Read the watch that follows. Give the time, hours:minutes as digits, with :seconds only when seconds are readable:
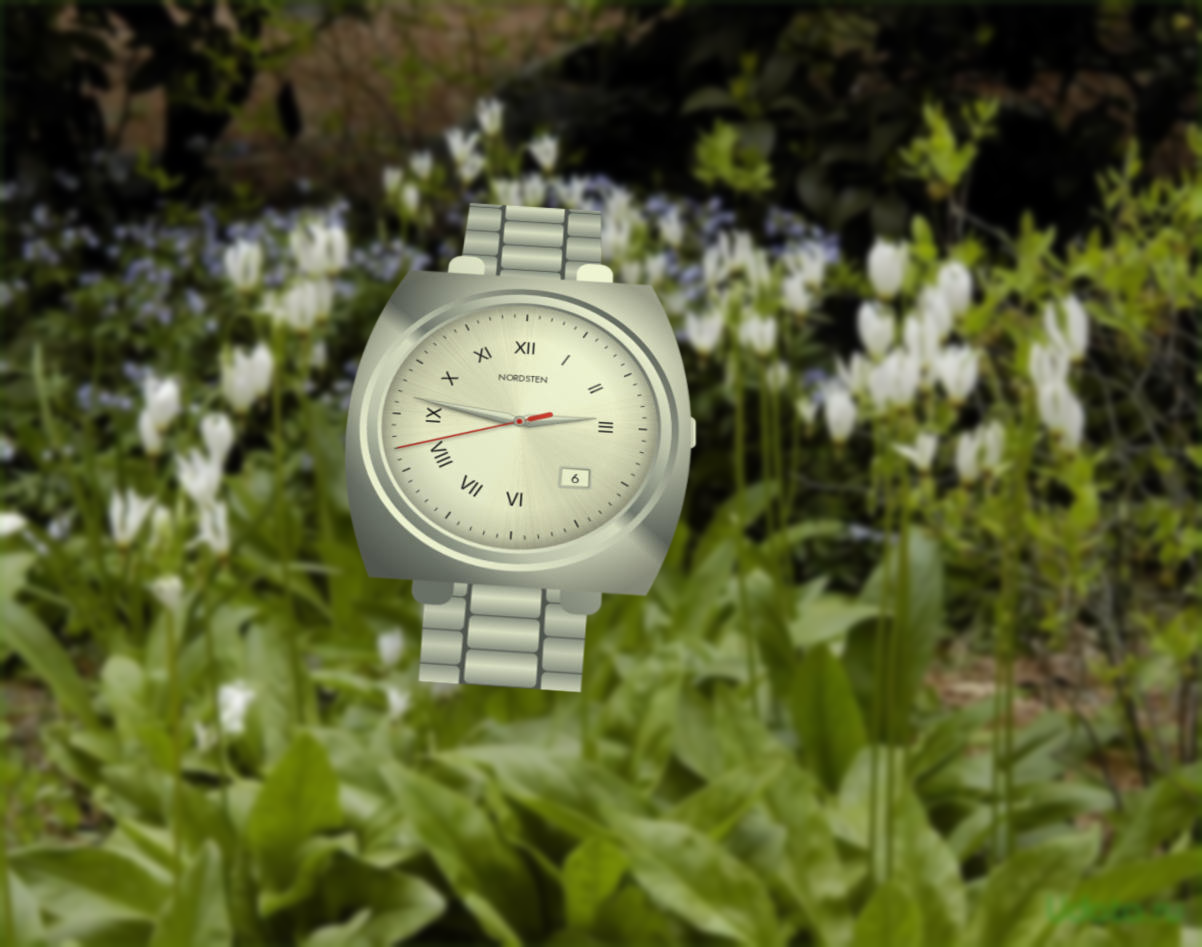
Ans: 2:46:42
